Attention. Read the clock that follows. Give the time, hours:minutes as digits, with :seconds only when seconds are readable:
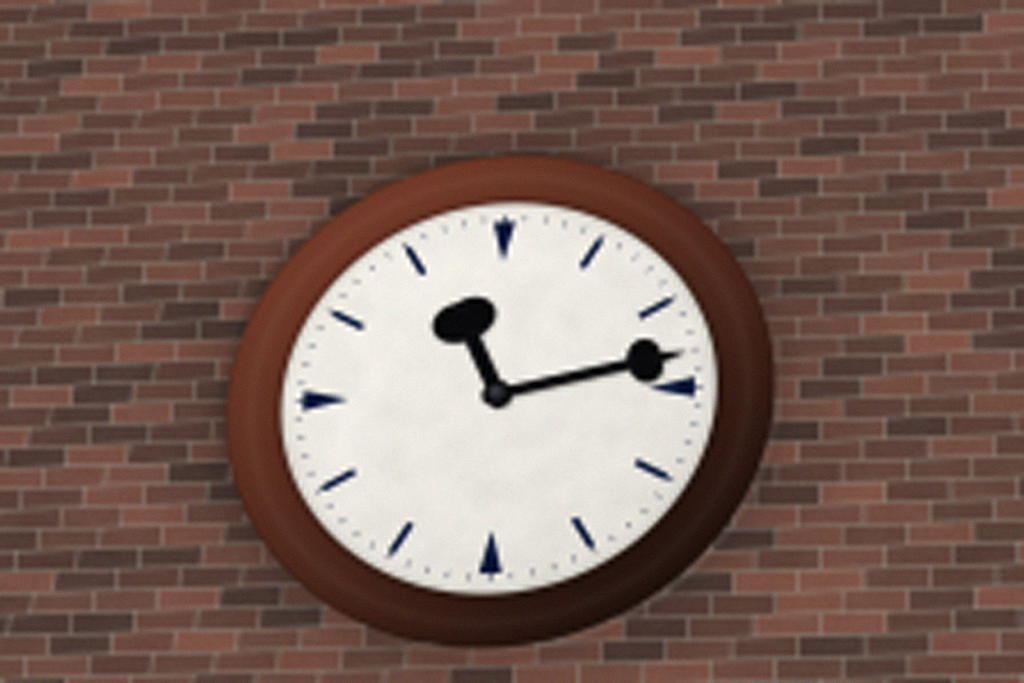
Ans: 11:13
